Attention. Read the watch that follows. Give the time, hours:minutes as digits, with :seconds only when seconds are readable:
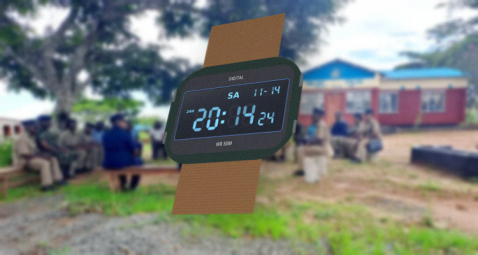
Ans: 20:14:24
